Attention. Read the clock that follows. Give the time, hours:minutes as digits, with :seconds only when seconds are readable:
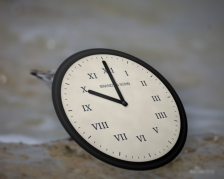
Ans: 10:00
